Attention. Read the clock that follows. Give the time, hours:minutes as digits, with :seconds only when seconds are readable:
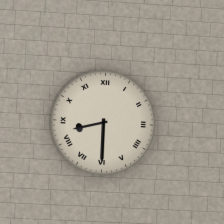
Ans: 8:30
